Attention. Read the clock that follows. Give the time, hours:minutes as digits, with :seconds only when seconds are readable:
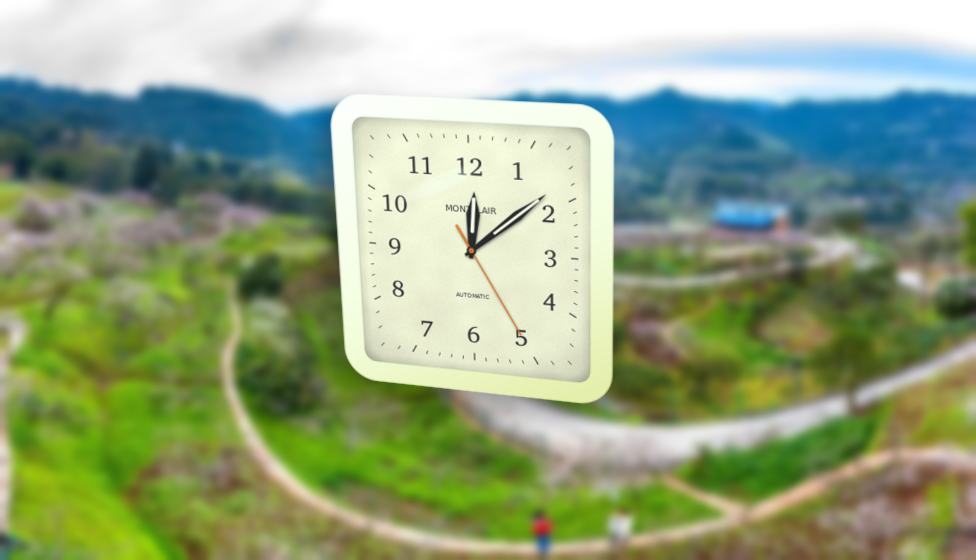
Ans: 12:08:25
